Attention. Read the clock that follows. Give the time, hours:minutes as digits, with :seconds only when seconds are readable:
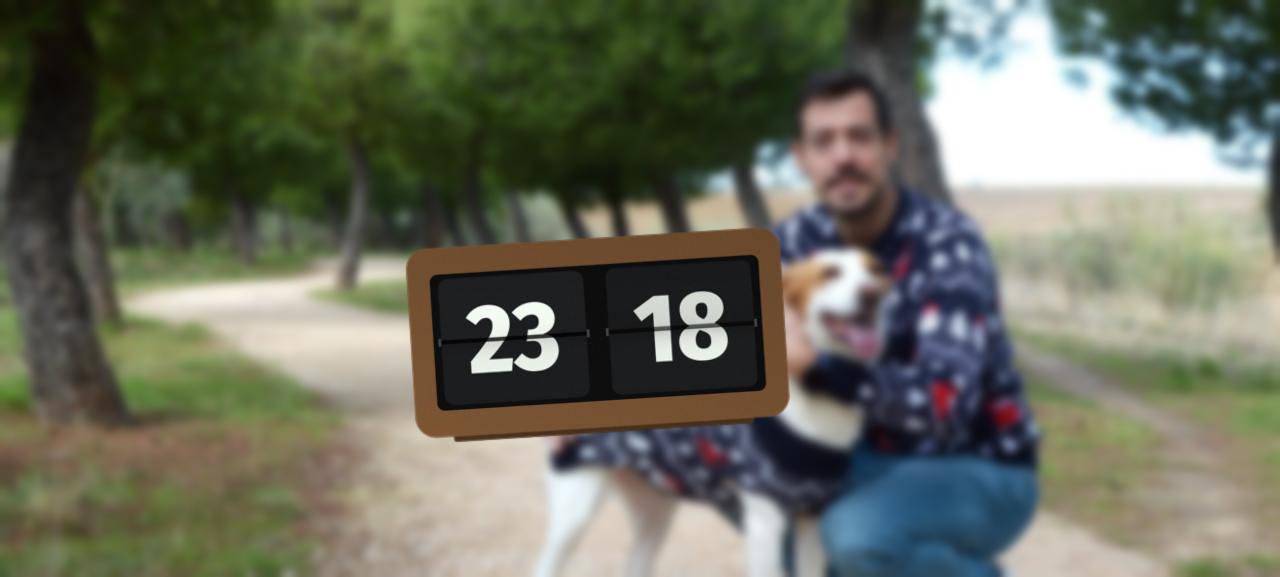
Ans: 23:18
